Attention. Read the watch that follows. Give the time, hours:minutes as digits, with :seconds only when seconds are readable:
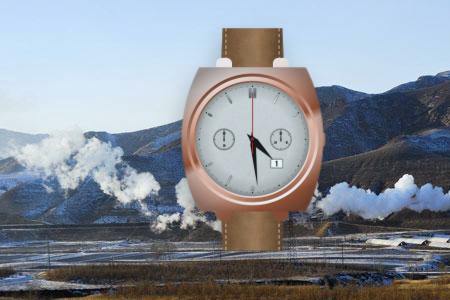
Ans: 4:29
